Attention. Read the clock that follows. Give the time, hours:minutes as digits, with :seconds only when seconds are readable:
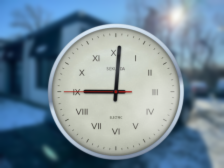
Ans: 9:00:45
